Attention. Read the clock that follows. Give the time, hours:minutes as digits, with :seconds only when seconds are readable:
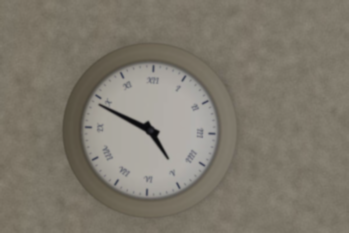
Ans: 4:49
